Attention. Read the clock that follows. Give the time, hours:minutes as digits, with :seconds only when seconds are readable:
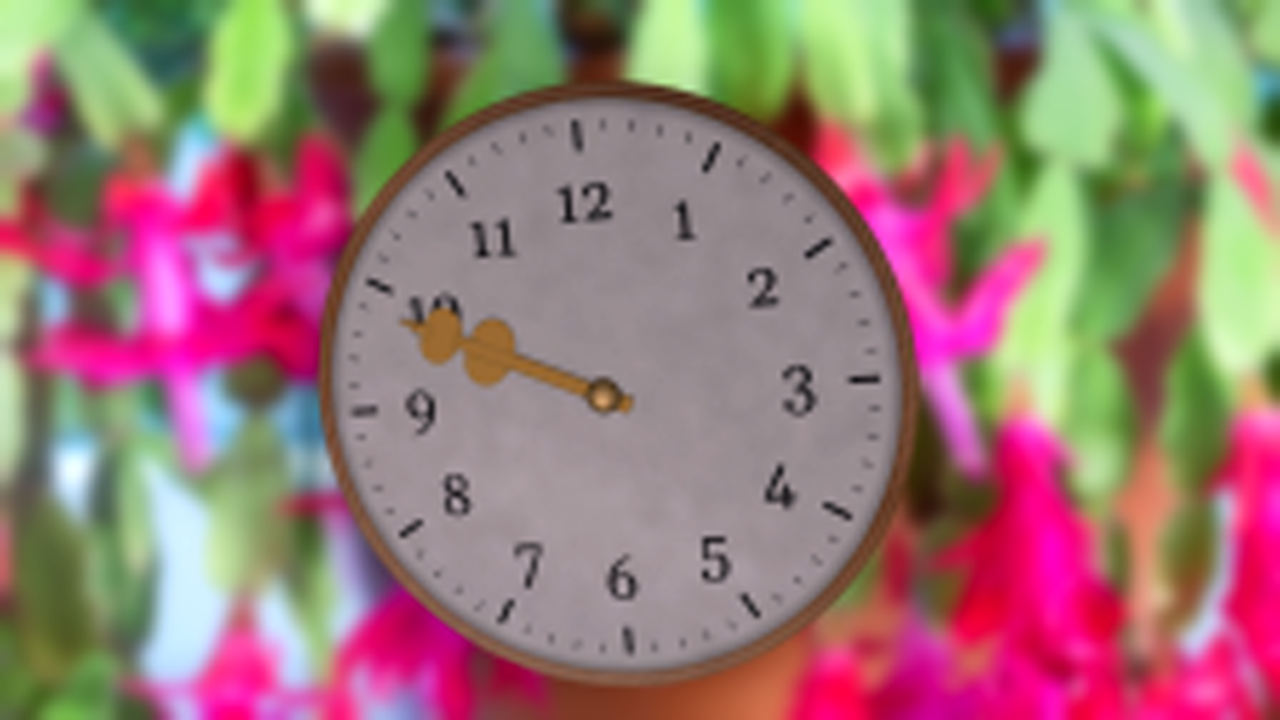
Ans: 9:49
